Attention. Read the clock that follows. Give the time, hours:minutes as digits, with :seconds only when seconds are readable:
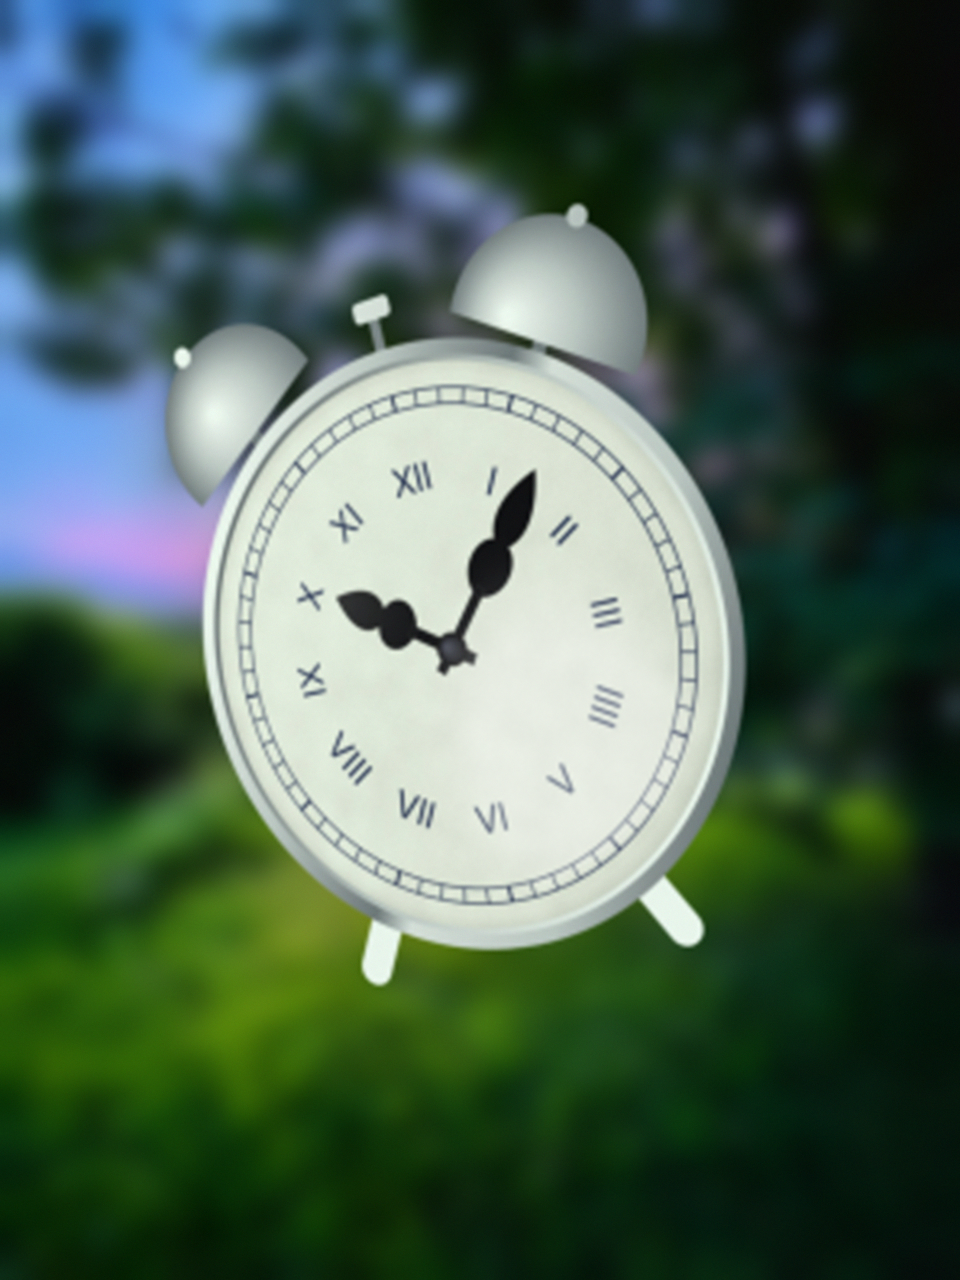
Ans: 10:07
